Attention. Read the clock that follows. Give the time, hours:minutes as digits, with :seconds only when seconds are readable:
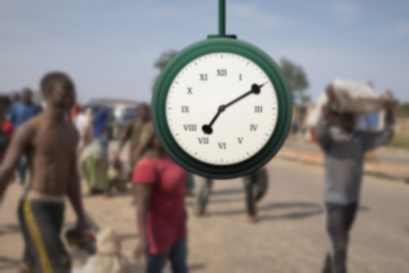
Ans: 7:10
